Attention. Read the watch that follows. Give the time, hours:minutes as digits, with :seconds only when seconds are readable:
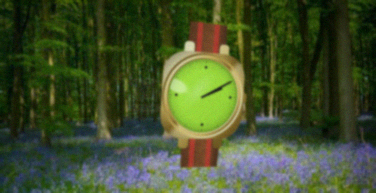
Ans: 2:10
